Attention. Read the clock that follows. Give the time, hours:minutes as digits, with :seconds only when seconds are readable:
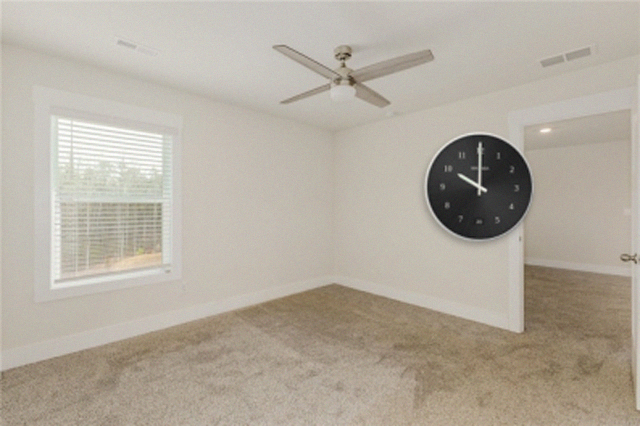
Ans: 10:00
